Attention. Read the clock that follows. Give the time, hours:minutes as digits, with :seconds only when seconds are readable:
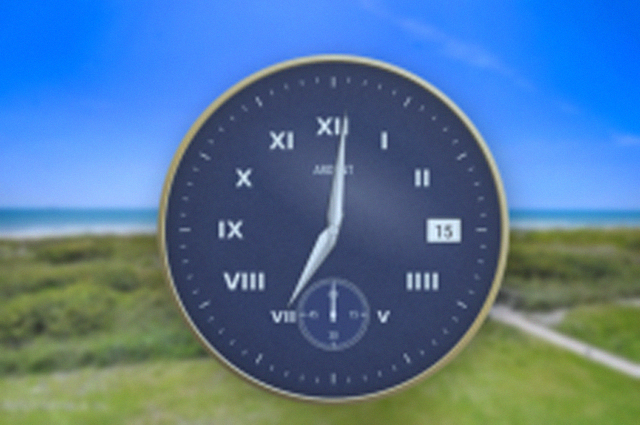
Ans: 7:01
